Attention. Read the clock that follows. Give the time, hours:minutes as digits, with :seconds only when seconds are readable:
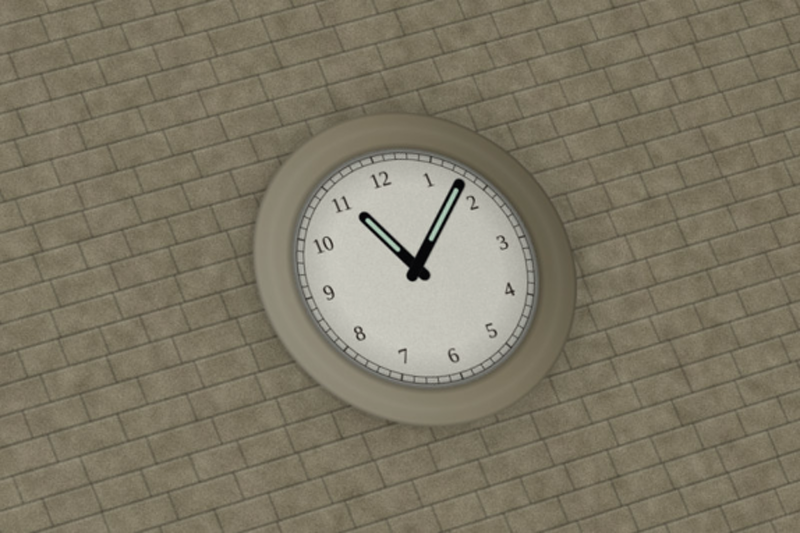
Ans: 11:08
